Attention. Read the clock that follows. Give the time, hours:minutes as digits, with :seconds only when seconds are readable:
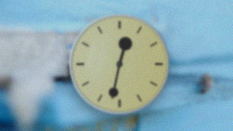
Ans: 12:32
